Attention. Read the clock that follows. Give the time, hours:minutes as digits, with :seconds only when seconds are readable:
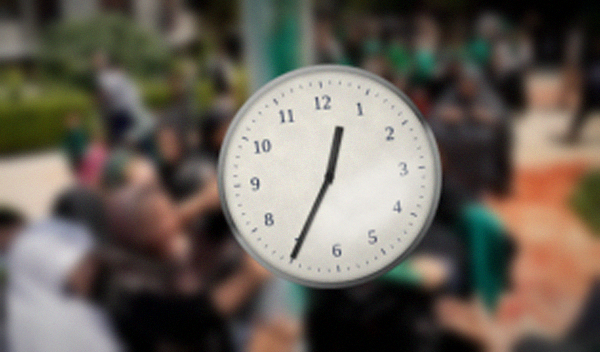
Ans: 12:35
